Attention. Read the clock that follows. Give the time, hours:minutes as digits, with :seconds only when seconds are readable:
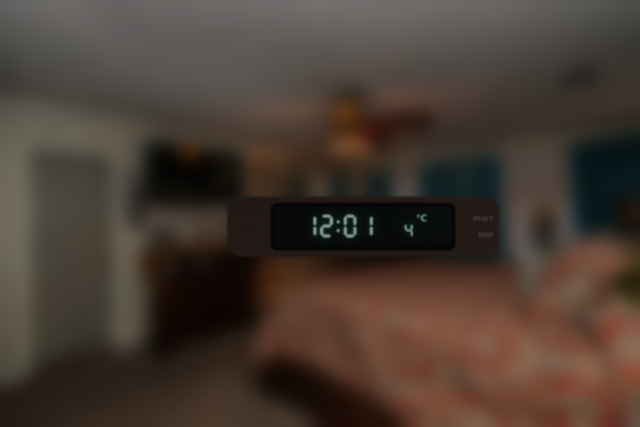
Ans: 12:01
